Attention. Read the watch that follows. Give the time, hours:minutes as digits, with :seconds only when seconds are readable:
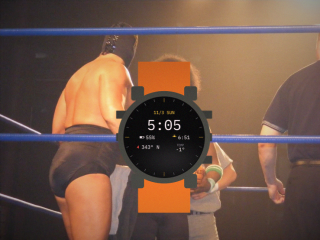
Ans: 5:05
